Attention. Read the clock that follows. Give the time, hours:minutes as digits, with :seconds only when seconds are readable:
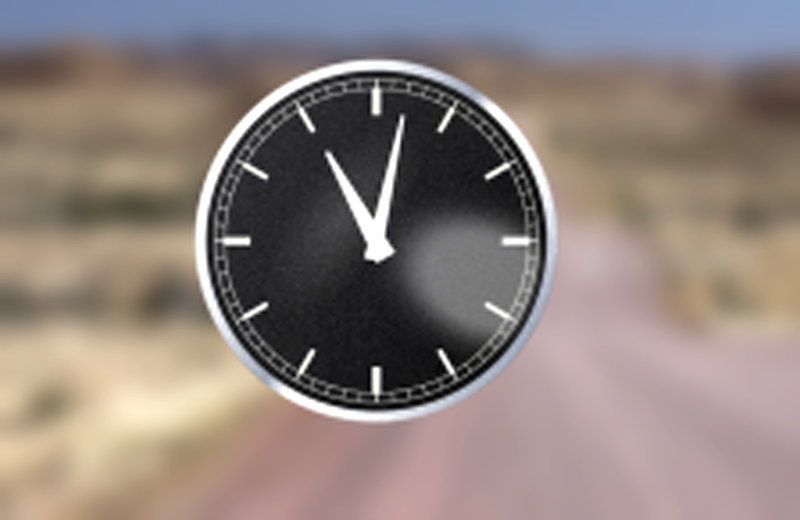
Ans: 11:02
